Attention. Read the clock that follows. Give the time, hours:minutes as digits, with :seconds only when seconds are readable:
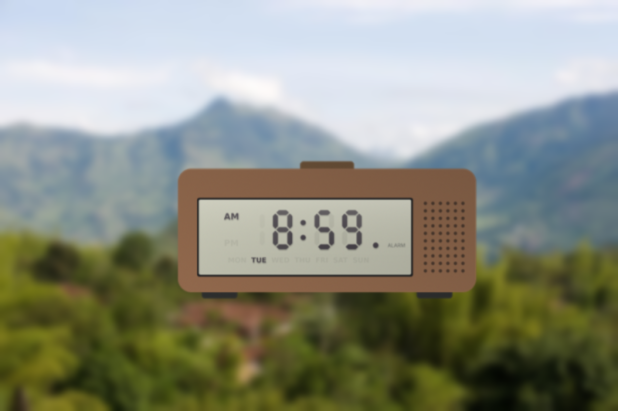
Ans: 8:59
